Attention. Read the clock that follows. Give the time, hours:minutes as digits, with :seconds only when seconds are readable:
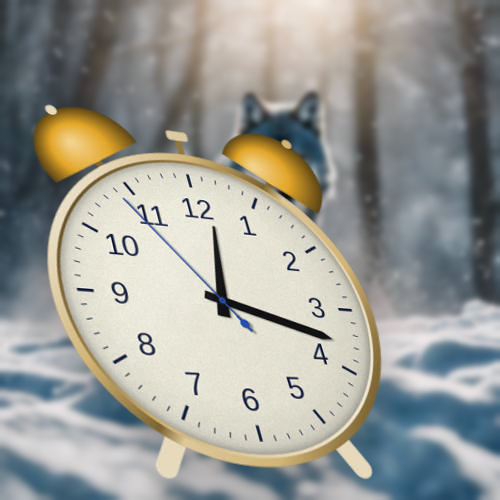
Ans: 12:17:54
